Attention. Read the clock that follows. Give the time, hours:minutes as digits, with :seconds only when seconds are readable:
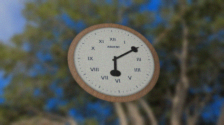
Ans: 6:10
